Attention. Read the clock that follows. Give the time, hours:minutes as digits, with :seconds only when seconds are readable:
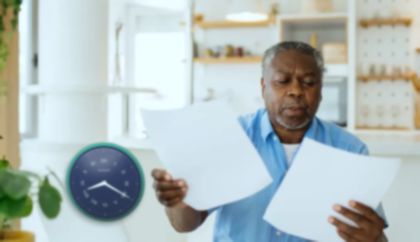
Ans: 8:20
